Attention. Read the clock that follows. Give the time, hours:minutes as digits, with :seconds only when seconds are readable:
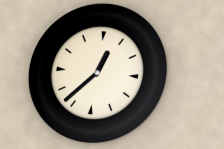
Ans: 12:37
